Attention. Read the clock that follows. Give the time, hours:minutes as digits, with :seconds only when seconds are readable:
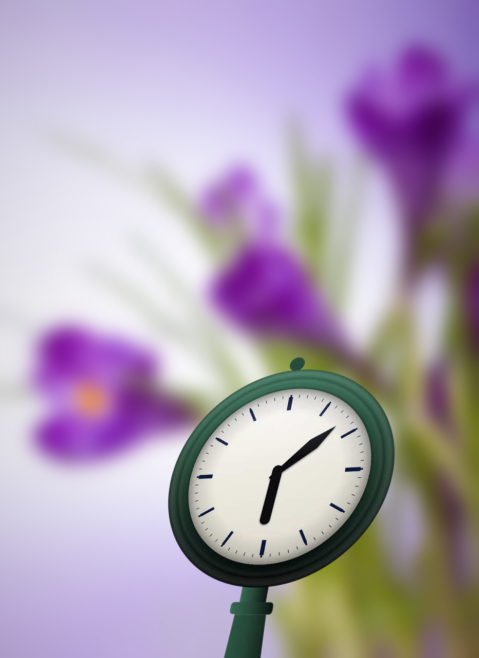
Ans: 6:08
